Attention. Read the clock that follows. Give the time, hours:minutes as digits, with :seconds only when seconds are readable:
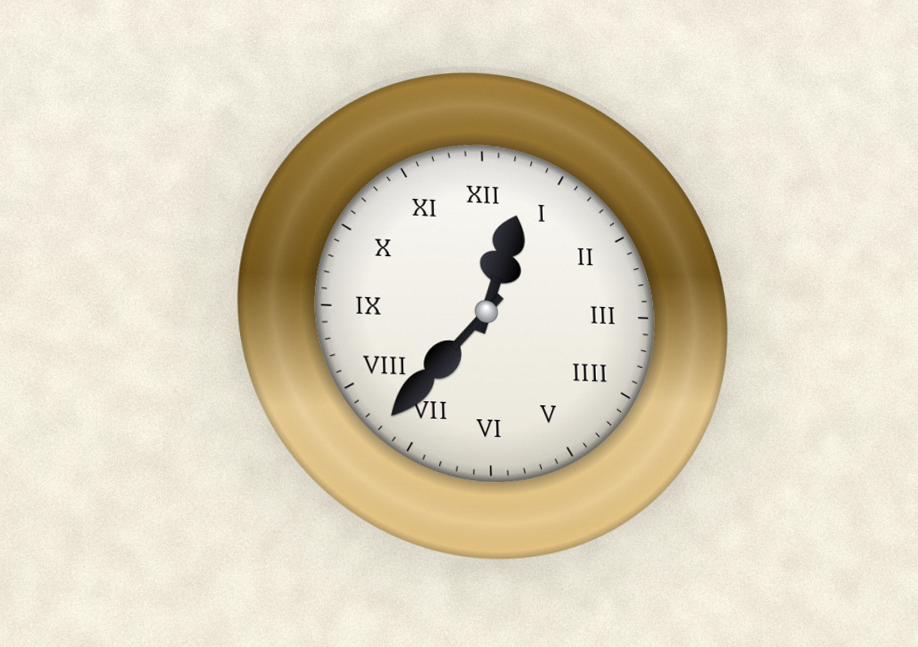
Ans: 12:37
